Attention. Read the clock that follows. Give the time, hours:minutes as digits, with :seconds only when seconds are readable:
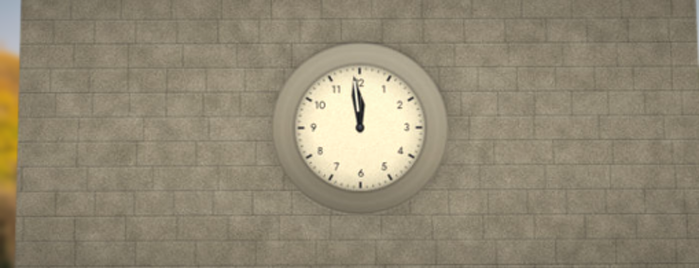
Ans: 11:59
